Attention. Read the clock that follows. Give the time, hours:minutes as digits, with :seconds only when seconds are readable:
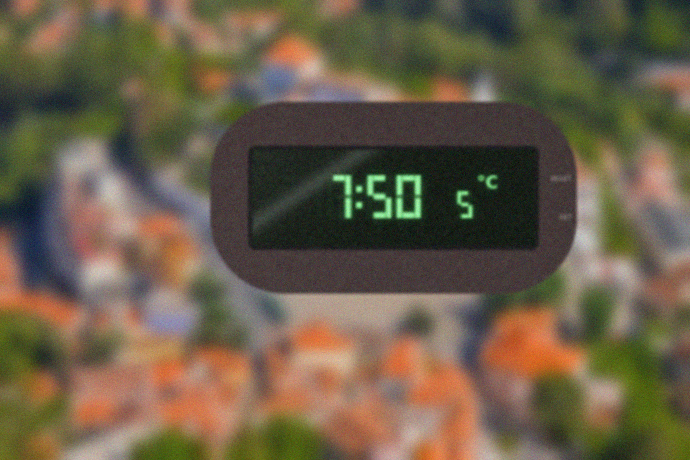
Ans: 7:50
